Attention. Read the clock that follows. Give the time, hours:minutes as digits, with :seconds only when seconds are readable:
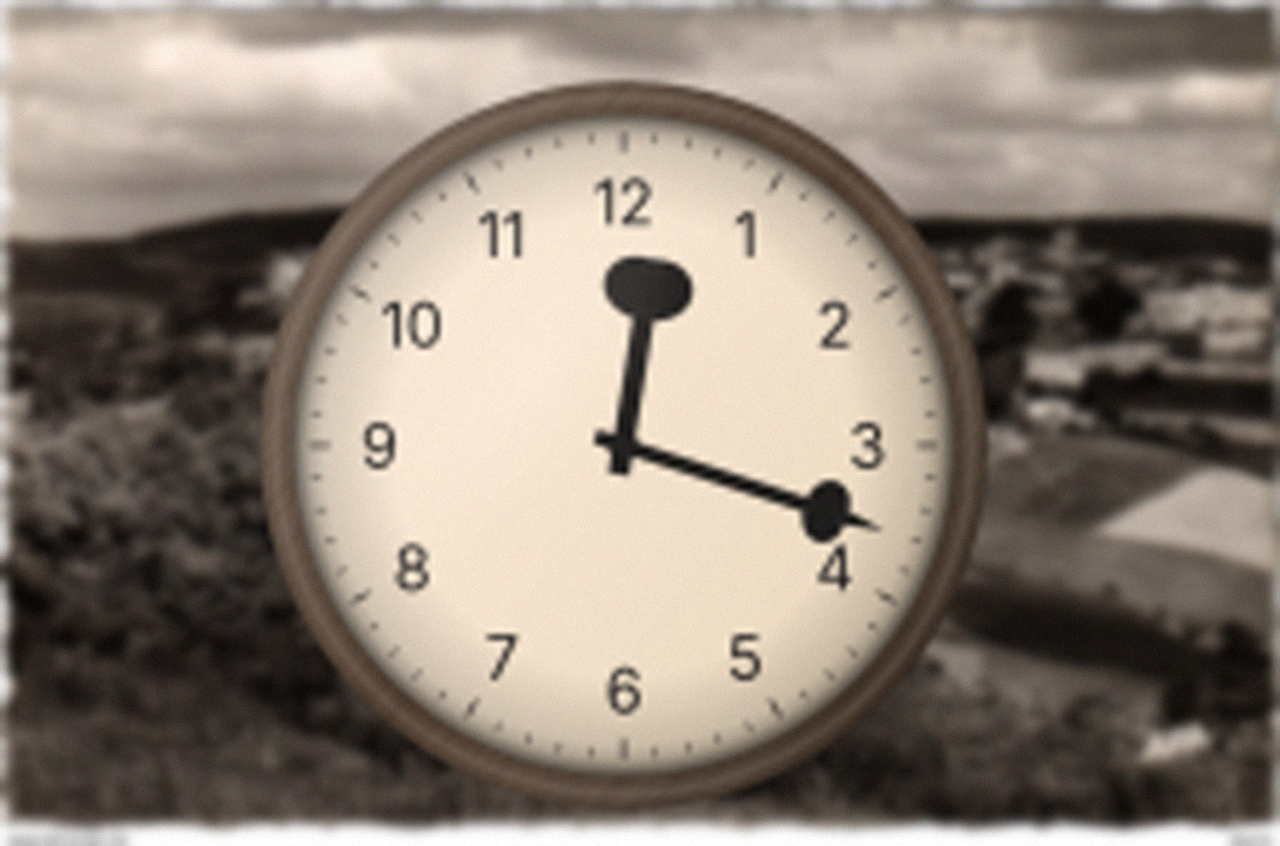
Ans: 12:18
